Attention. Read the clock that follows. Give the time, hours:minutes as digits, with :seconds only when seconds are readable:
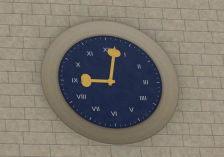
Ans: 9:02
